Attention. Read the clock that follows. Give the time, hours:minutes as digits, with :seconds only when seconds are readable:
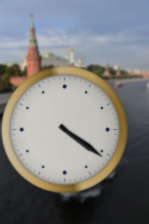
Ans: 4:21
